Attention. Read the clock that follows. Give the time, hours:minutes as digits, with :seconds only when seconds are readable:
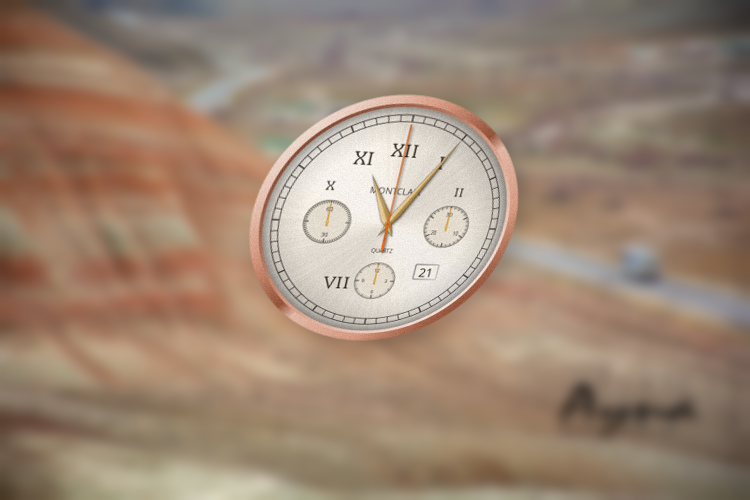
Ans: 11:05
